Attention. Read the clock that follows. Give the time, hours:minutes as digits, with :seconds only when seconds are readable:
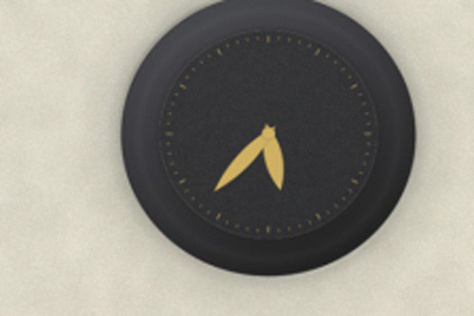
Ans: 5:37
